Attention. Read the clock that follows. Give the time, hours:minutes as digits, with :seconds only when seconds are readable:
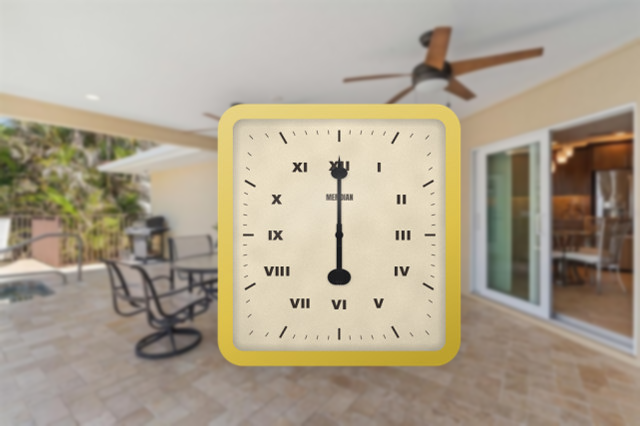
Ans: 6:00
